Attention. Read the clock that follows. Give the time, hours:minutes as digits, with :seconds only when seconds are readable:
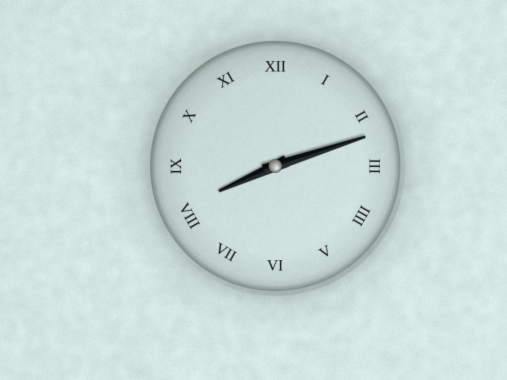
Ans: 8:12
